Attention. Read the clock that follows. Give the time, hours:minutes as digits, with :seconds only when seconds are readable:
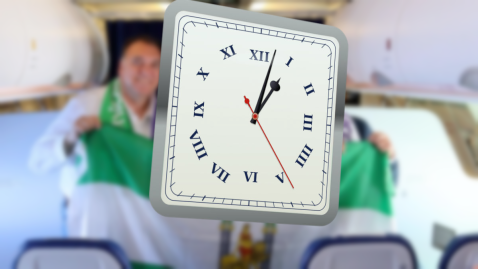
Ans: 1:02:24
